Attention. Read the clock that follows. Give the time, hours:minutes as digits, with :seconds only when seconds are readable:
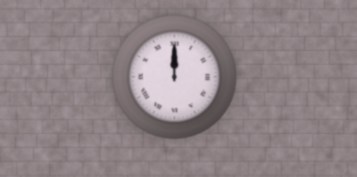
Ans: 12:00
